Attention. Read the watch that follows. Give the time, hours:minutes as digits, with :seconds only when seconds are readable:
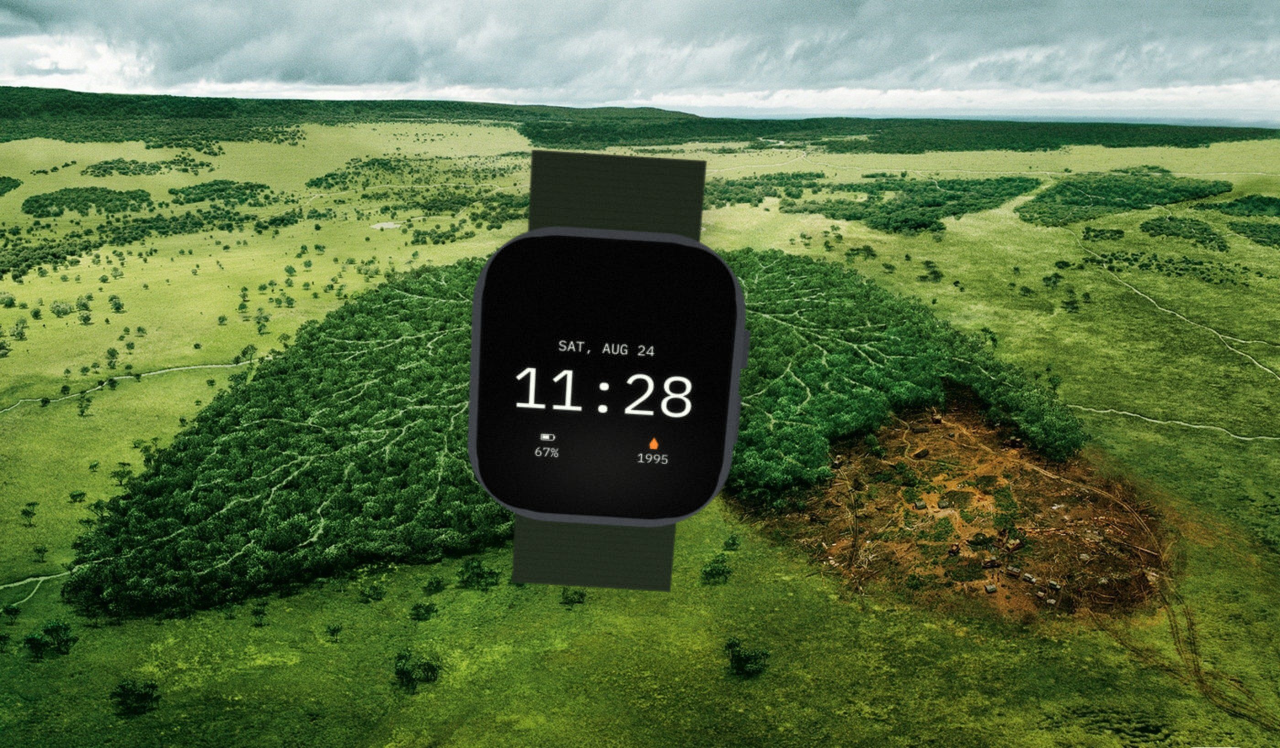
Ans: 11:28
